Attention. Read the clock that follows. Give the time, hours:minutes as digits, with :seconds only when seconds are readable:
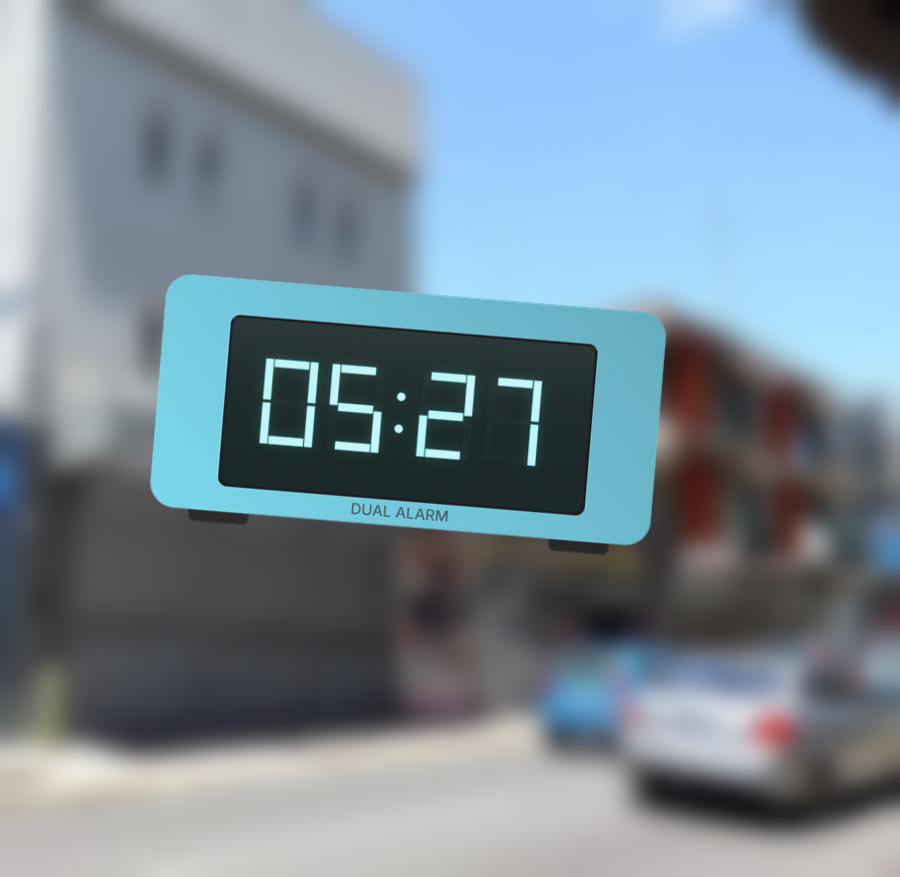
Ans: 5:27
